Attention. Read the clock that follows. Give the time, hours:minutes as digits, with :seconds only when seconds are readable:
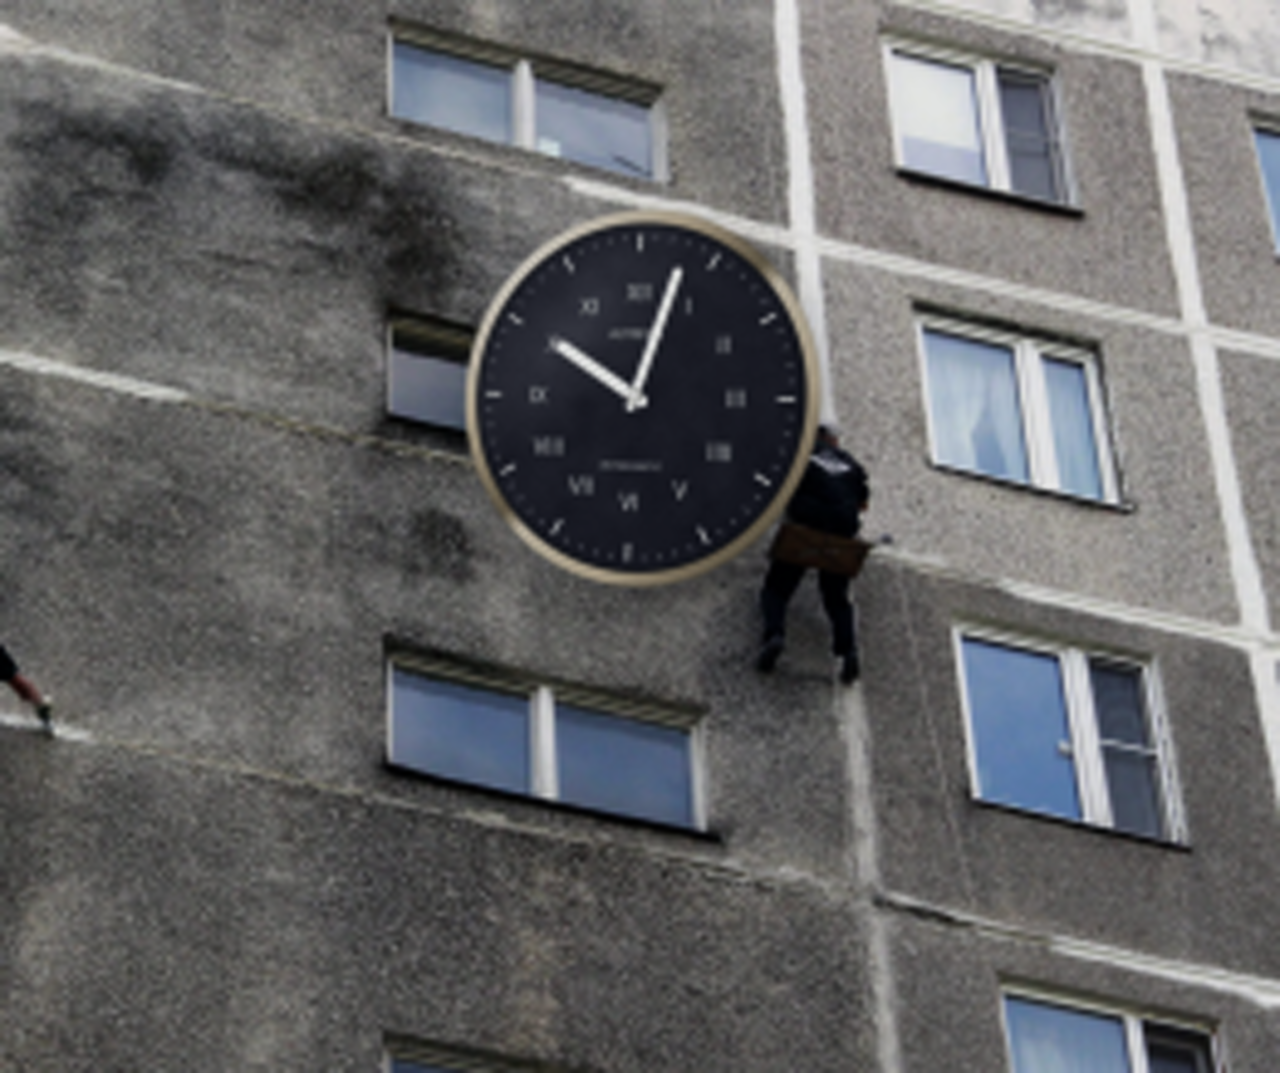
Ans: 10:03
